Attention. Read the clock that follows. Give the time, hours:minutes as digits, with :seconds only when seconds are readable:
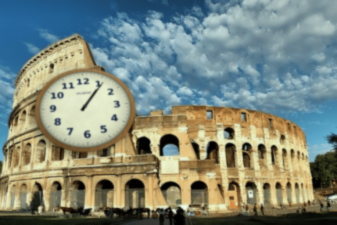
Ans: 1:06
